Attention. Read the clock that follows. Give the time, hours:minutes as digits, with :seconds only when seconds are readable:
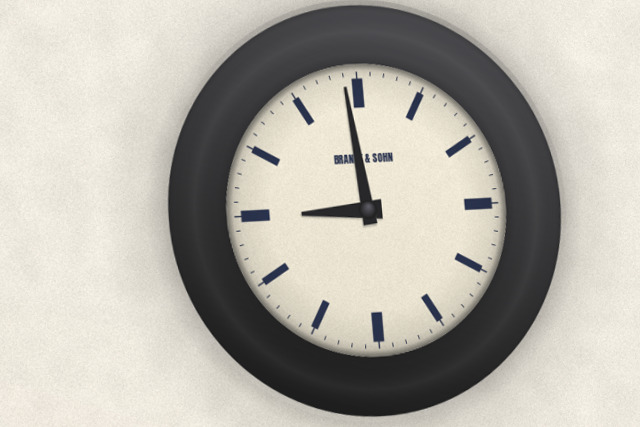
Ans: 8:59
